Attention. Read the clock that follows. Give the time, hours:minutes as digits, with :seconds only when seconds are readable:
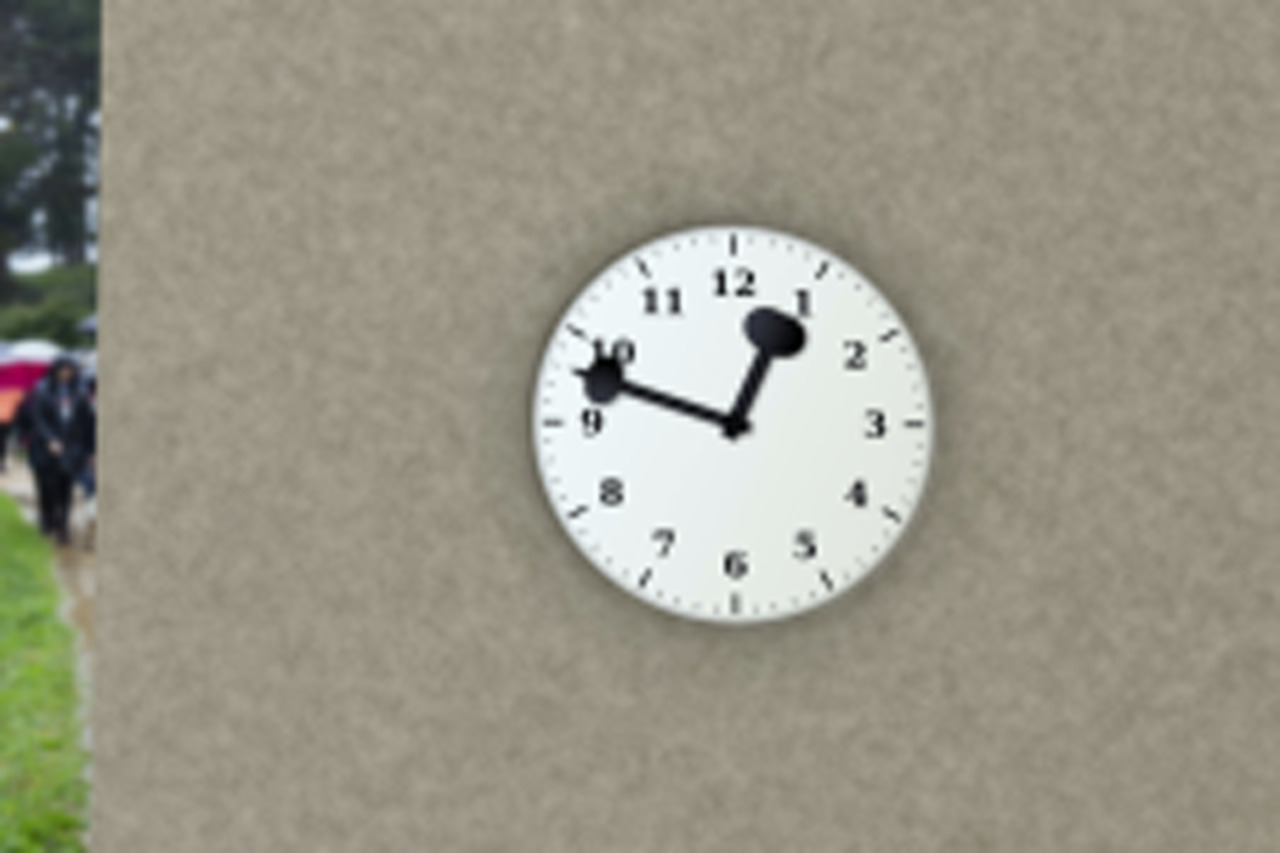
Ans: 12:48
